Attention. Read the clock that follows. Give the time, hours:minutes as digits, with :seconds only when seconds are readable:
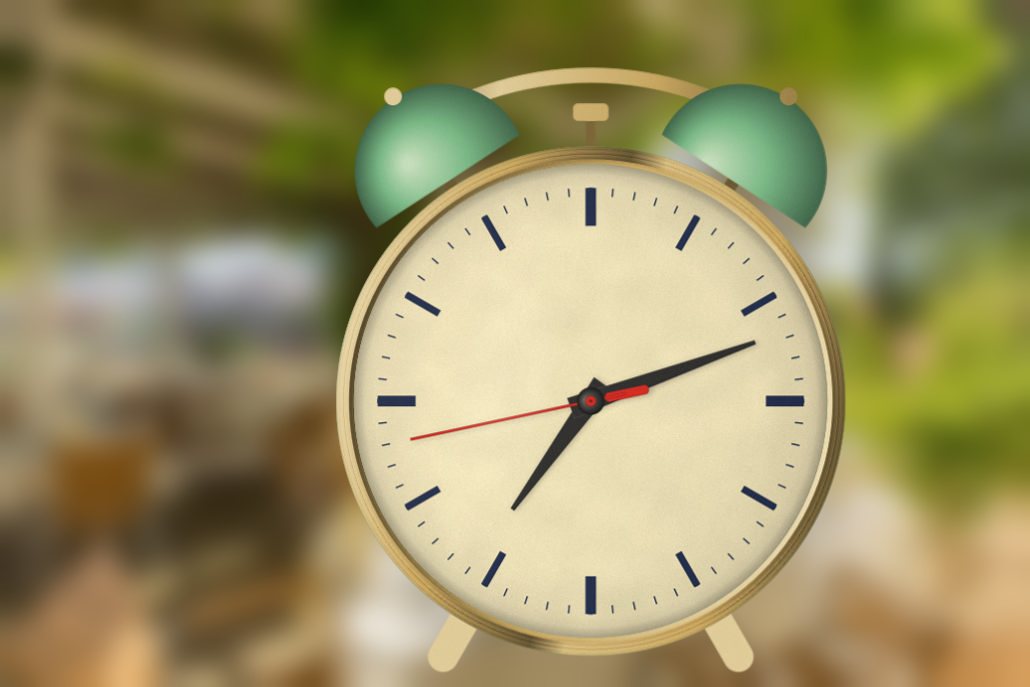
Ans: 7:11:43
